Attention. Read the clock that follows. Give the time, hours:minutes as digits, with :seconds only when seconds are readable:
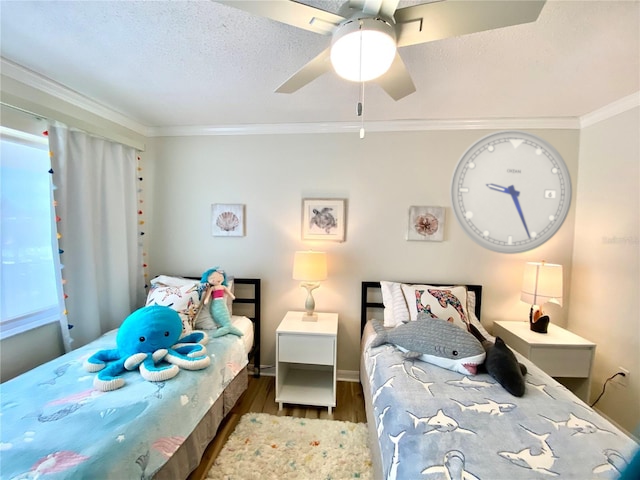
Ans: 9:26
